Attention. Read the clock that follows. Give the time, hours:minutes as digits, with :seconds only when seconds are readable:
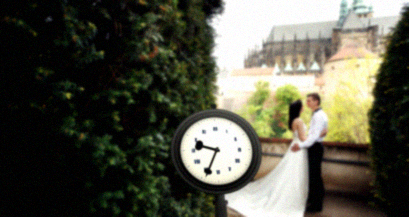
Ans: 9:34
